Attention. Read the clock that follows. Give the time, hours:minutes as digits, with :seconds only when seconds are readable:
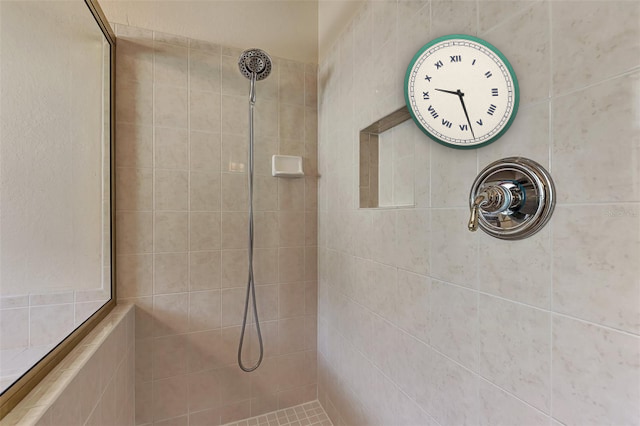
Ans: 9:28
